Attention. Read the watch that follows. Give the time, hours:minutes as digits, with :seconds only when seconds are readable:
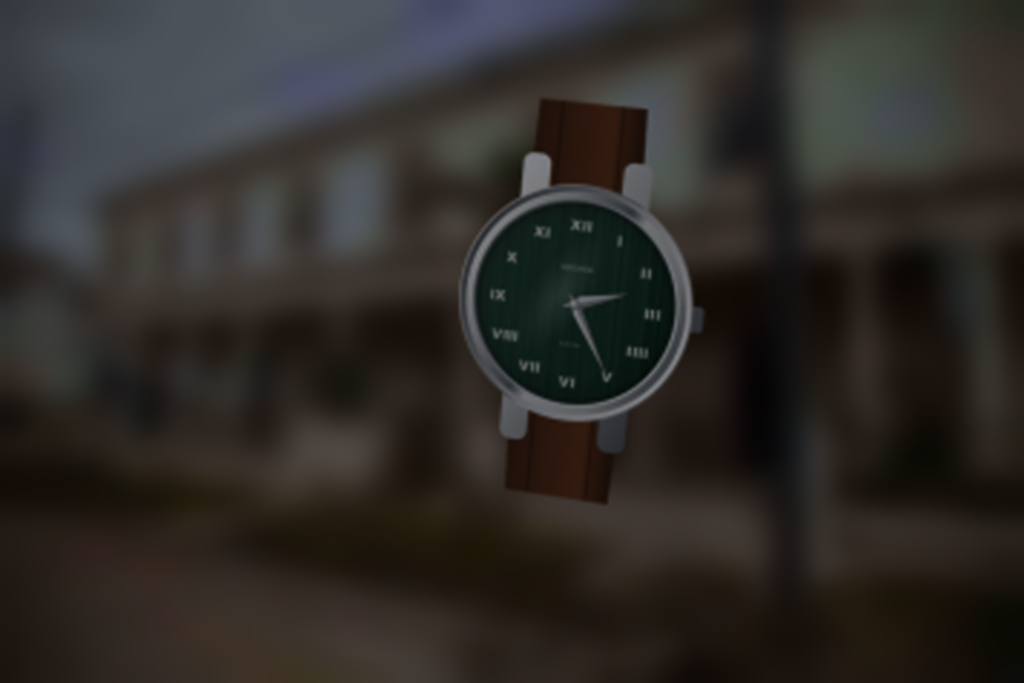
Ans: 2:25
